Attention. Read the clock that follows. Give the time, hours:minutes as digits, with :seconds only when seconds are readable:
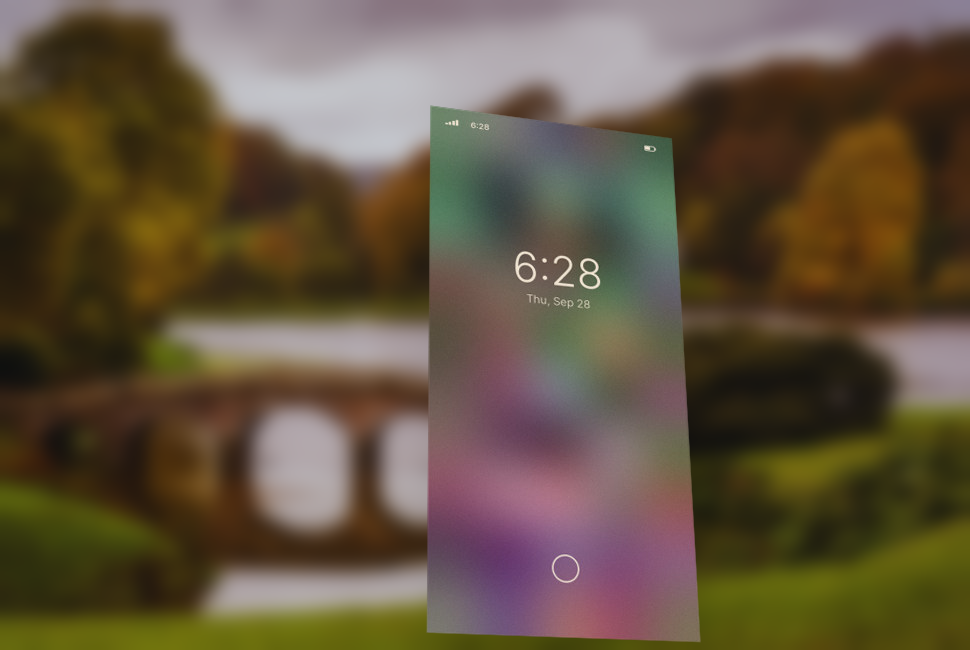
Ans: 6:28
